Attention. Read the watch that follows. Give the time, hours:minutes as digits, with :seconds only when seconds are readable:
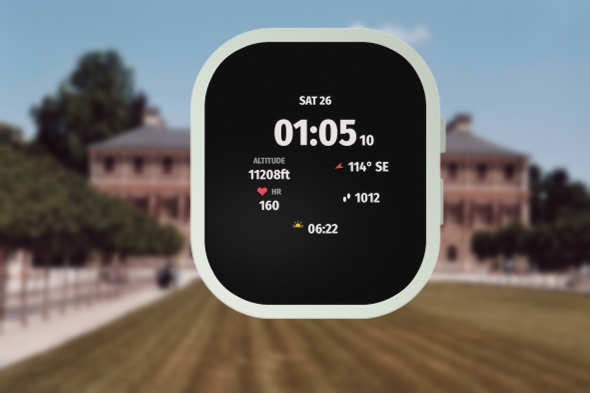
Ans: 1:05:10
